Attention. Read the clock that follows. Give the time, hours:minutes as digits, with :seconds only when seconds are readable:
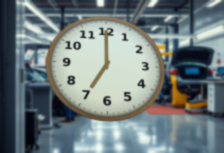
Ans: 7:00
